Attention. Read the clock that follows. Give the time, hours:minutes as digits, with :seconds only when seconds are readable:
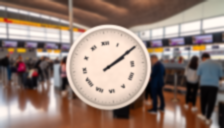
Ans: 2:10
